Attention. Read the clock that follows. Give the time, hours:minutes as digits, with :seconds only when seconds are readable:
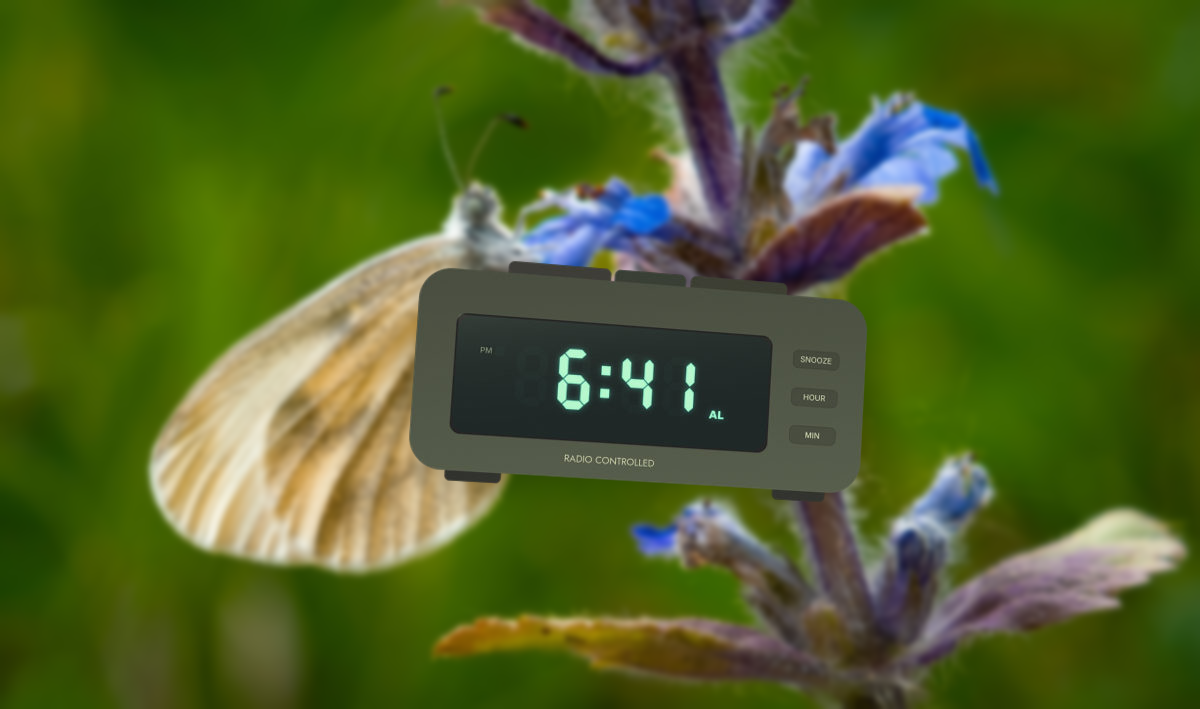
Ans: 6:41
